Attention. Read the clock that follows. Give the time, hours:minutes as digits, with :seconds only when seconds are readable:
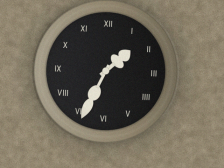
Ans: 1:34
